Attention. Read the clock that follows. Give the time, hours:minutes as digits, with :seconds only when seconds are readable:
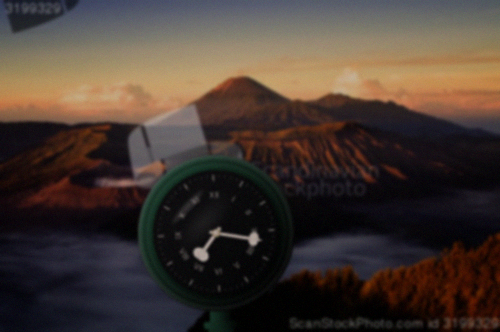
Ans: 7:17
